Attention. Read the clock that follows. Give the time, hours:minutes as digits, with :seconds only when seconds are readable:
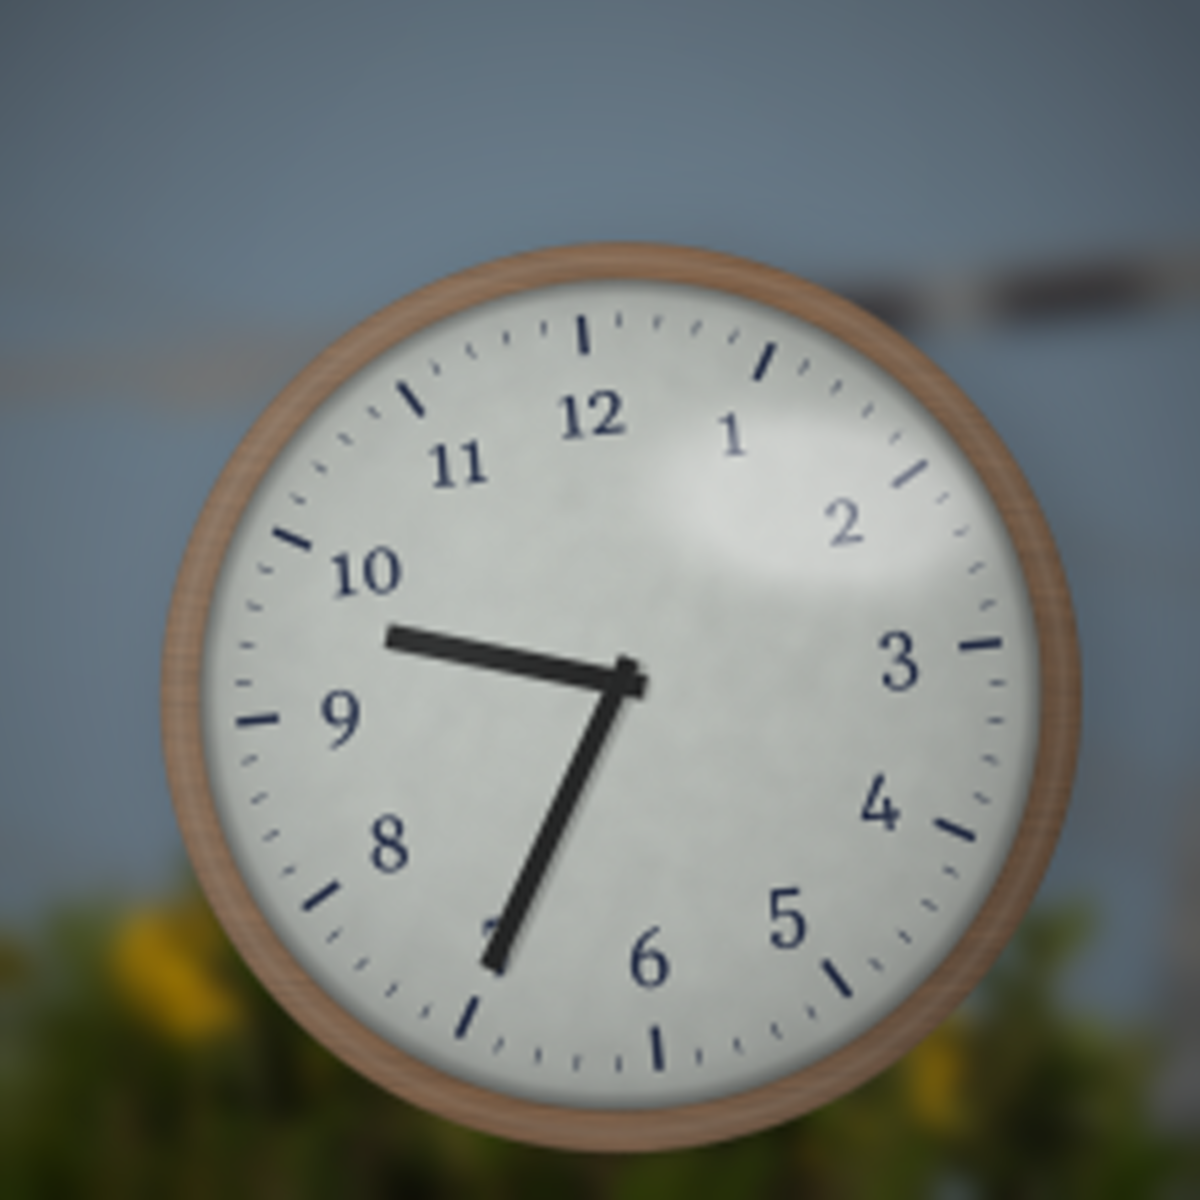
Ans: 9:35
